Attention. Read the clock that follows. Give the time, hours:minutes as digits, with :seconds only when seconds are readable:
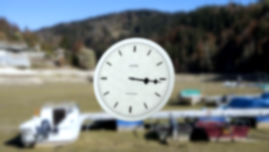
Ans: 3:16
